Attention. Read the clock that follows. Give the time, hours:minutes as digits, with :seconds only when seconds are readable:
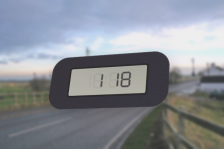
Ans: 1:18
